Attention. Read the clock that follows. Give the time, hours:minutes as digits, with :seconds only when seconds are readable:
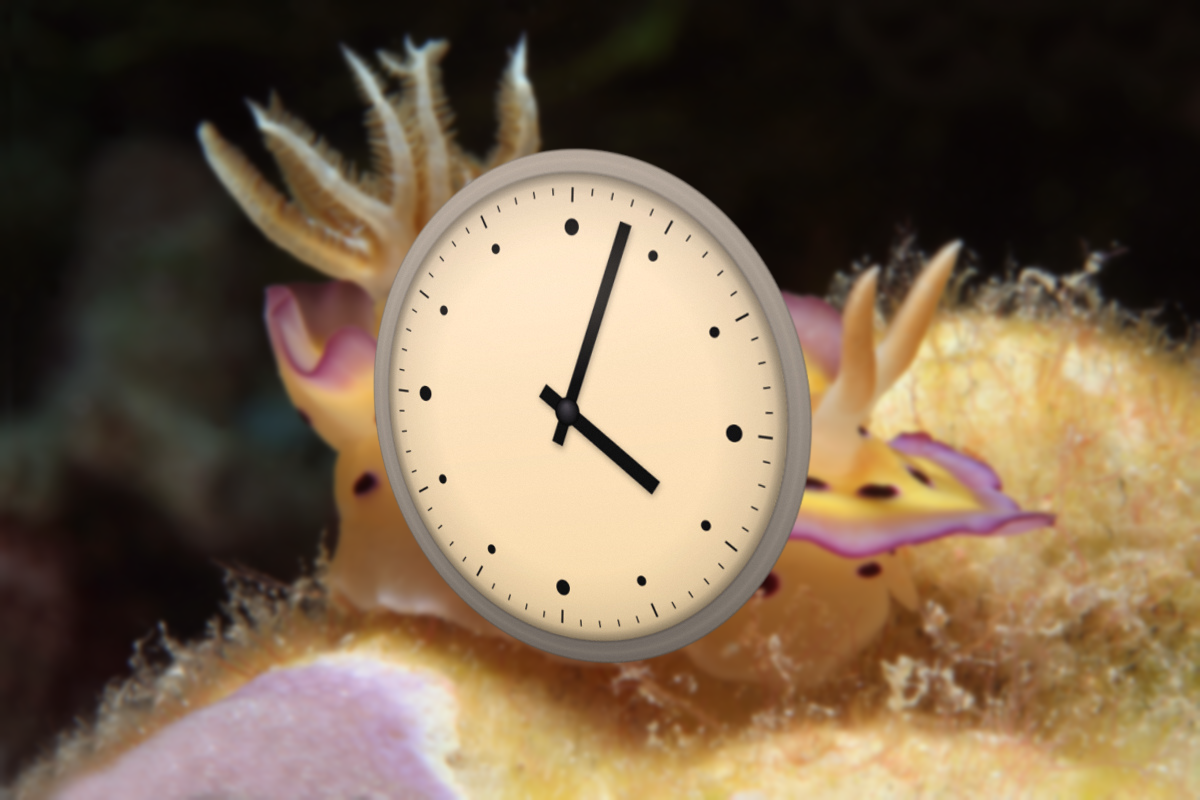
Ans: 4:03
